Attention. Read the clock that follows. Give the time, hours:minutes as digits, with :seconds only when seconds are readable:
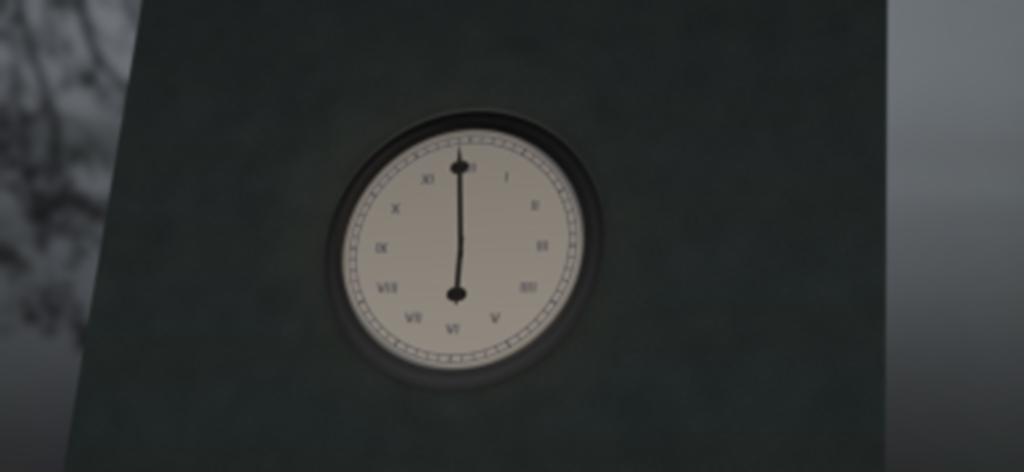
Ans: 5:59
